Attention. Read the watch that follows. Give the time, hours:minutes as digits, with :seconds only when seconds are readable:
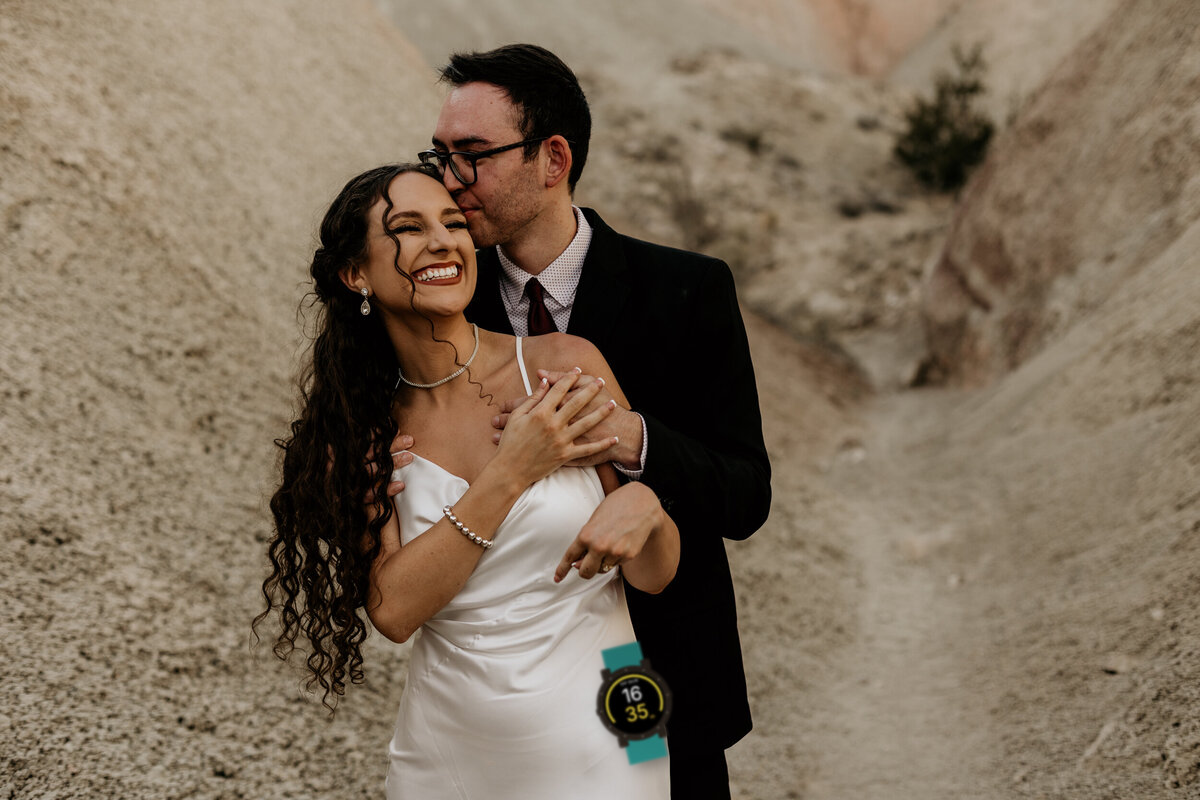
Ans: 16:35
